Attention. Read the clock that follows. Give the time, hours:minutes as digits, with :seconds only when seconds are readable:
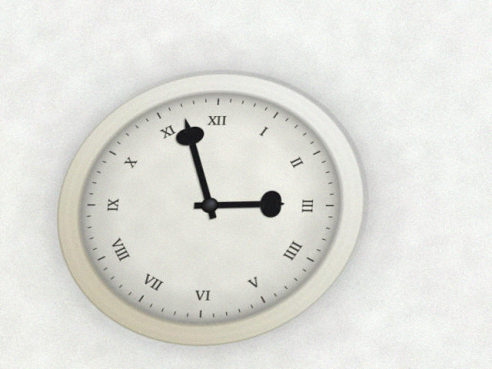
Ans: 2:57
